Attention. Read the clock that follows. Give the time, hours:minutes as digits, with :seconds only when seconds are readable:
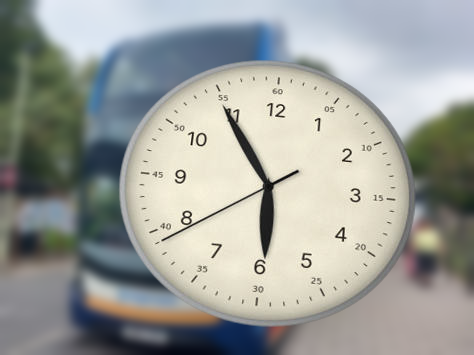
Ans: 5:54:39
